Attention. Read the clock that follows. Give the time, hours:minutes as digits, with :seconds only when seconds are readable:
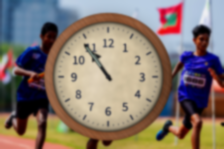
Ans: 10:54
